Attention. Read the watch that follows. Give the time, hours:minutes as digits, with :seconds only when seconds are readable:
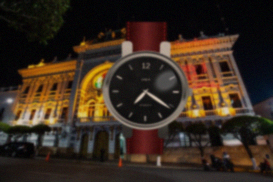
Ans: 7:21
